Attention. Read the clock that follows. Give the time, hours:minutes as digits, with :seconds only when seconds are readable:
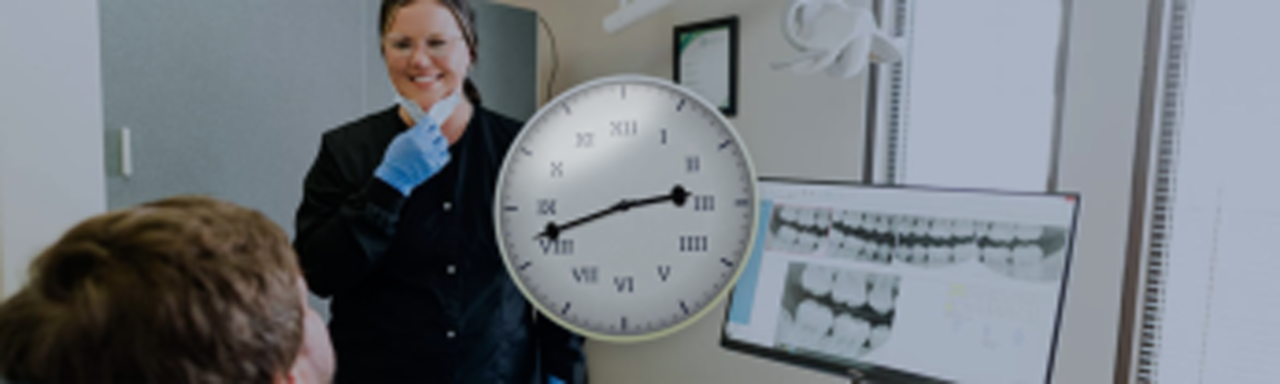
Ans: 2:42
